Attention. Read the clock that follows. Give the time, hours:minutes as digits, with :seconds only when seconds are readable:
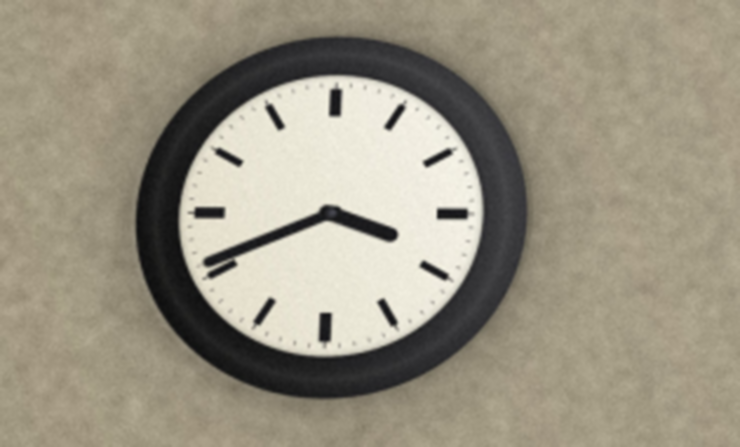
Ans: 3:41
